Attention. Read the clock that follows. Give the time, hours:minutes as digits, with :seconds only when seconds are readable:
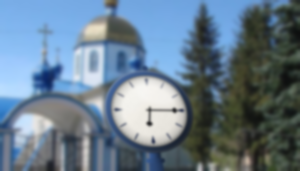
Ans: 6:15
